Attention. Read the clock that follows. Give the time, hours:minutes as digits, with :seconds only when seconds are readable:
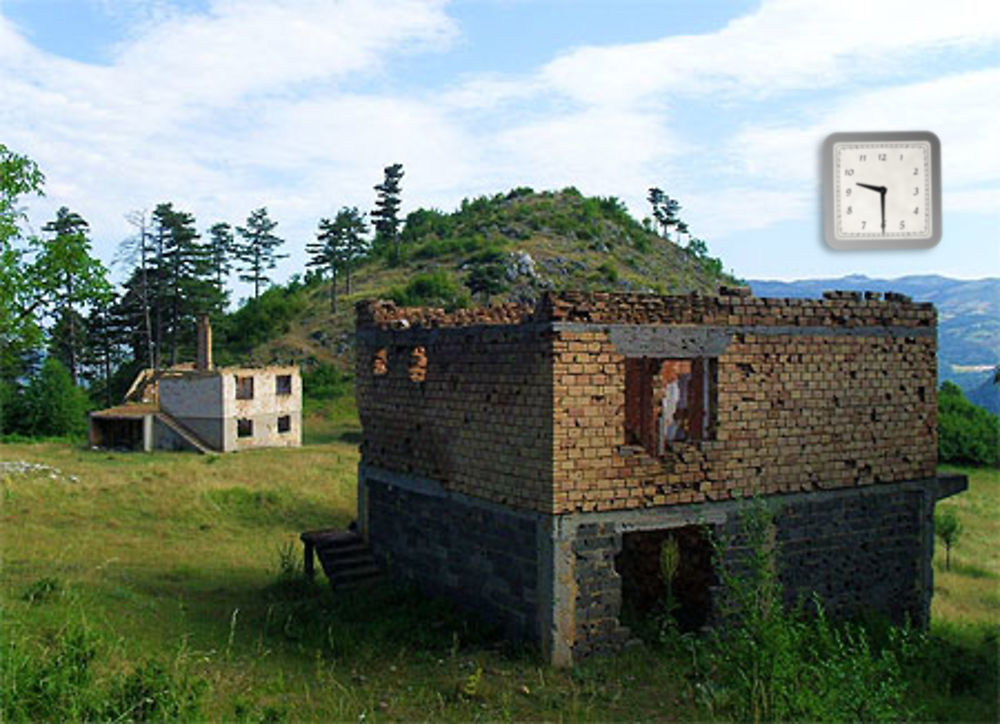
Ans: 9:30
